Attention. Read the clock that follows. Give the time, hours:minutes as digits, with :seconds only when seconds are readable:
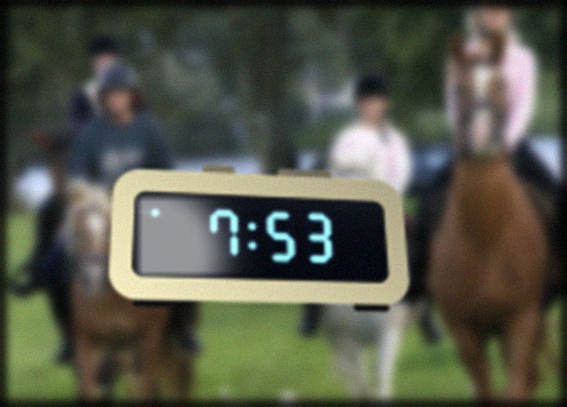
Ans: 7:53
